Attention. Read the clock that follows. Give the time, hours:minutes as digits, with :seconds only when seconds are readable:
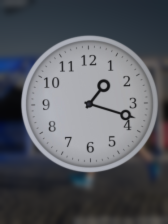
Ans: 1:18
